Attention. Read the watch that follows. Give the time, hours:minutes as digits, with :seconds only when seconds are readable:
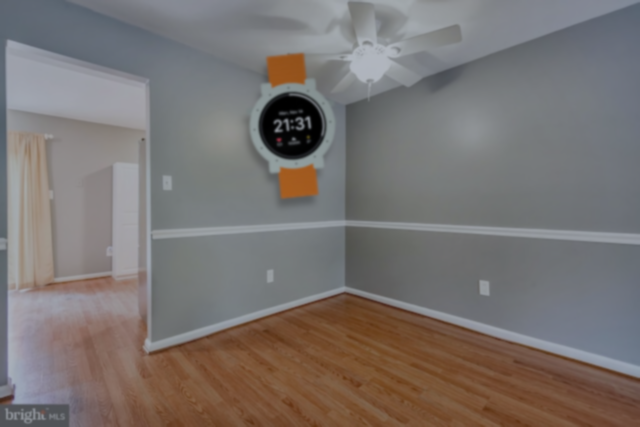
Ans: 21:31
